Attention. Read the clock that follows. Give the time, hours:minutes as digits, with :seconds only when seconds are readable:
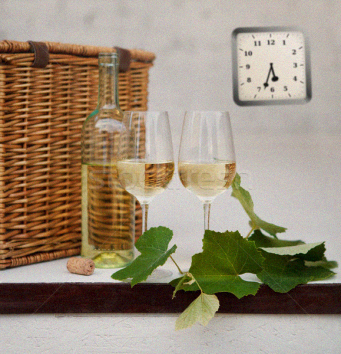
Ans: 5:33
